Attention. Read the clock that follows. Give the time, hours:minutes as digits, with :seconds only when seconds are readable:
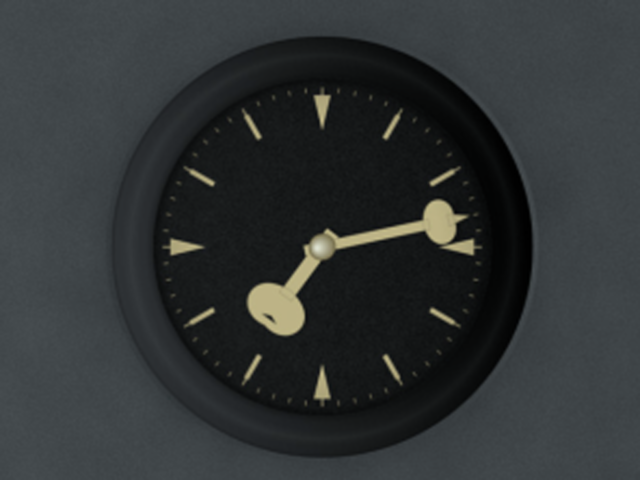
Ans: 7:13
